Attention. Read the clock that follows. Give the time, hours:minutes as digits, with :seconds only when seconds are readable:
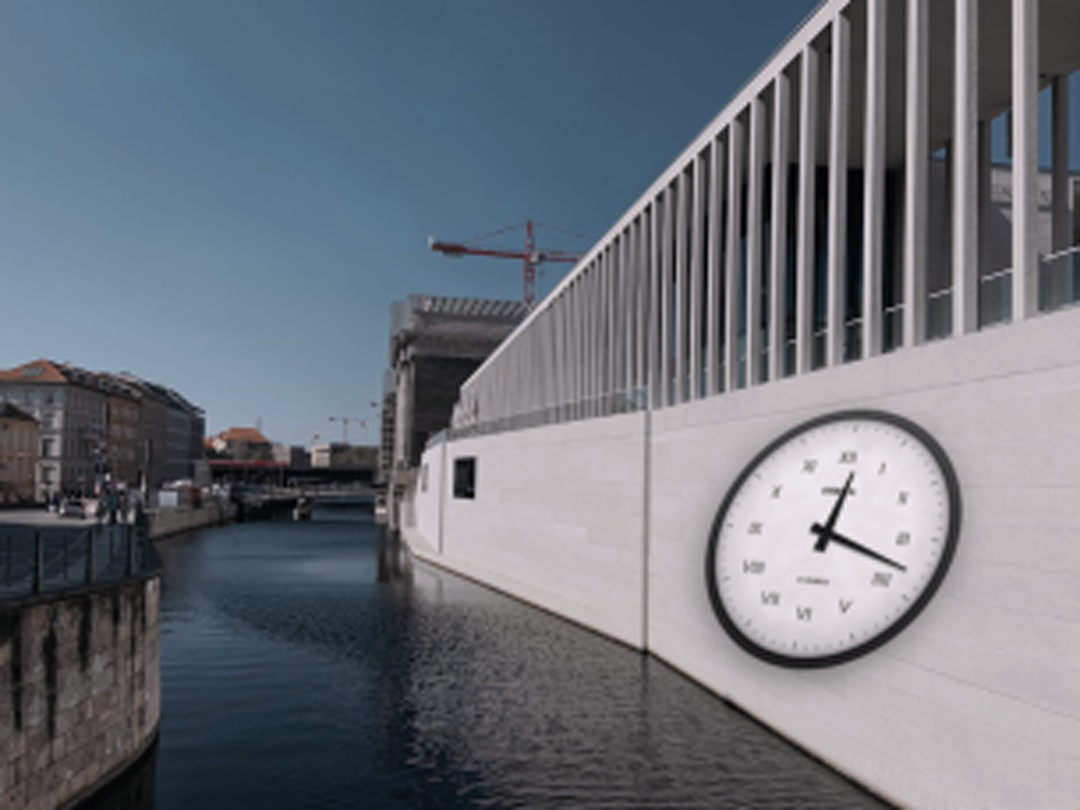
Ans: 12:18
